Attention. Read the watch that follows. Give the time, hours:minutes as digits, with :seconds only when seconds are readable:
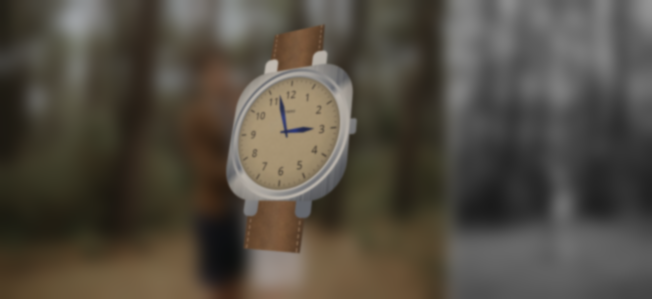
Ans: 2:57
